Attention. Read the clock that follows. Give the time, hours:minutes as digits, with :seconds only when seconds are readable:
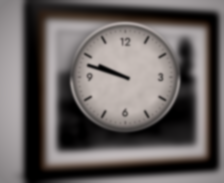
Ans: 9:48
